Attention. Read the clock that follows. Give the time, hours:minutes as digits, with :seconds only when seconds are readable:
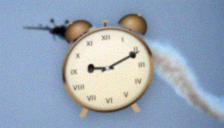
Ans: 9:11
